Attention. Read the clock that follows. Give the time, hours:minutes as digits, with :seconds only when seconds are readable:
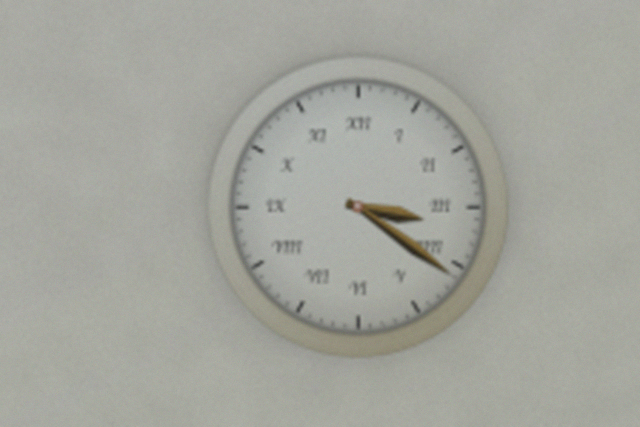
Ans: 3:21
